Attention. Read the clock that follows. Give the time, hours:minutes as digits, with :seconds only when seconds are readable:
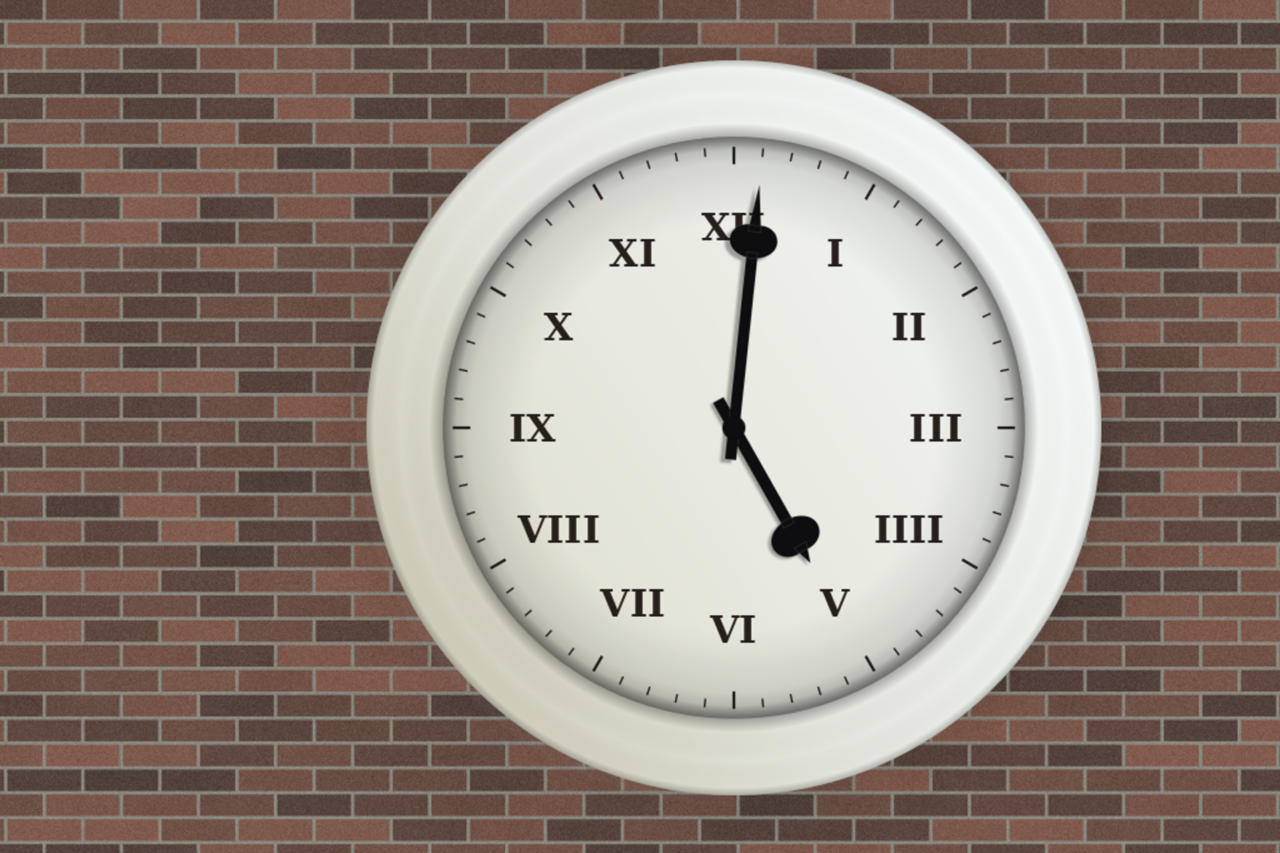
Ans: 5:01
